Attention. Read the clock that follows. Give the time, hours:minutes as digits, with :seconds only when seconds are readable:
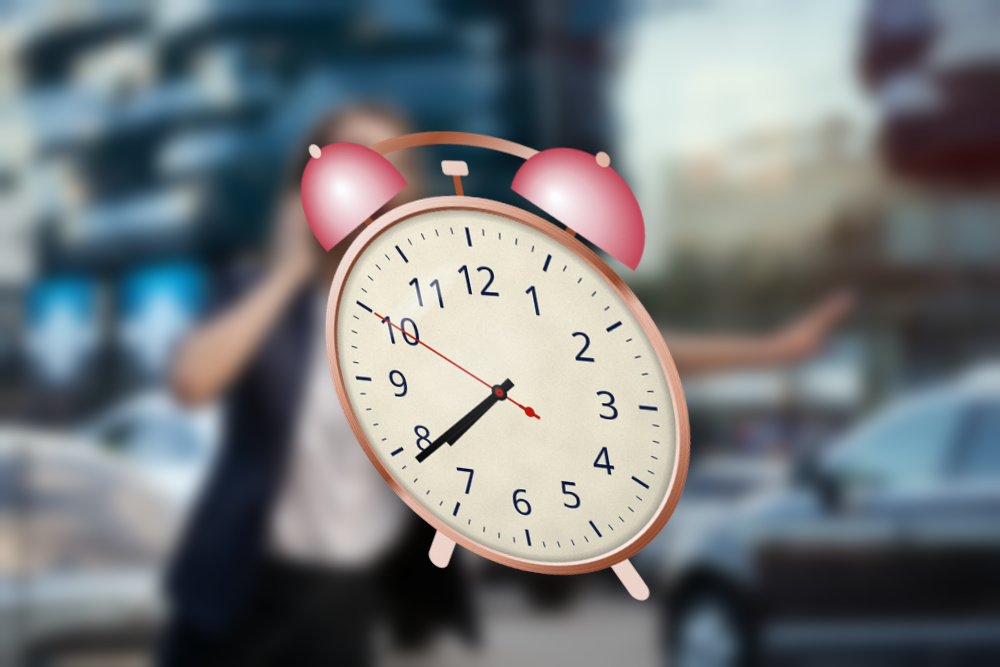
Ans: 7:38:50
